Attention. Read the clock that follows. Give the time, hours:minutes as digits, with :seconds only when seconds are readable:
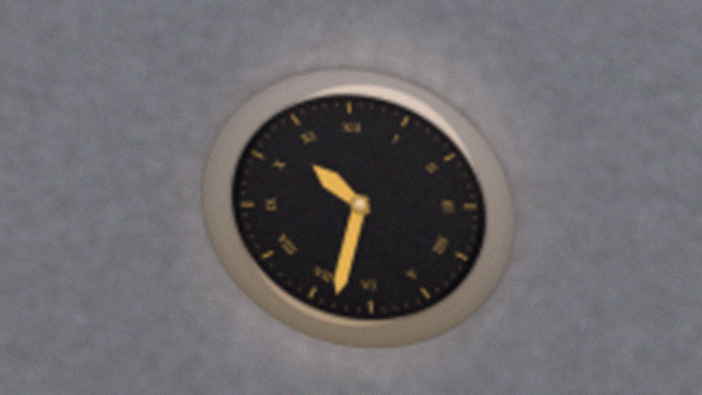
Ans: 10:33
